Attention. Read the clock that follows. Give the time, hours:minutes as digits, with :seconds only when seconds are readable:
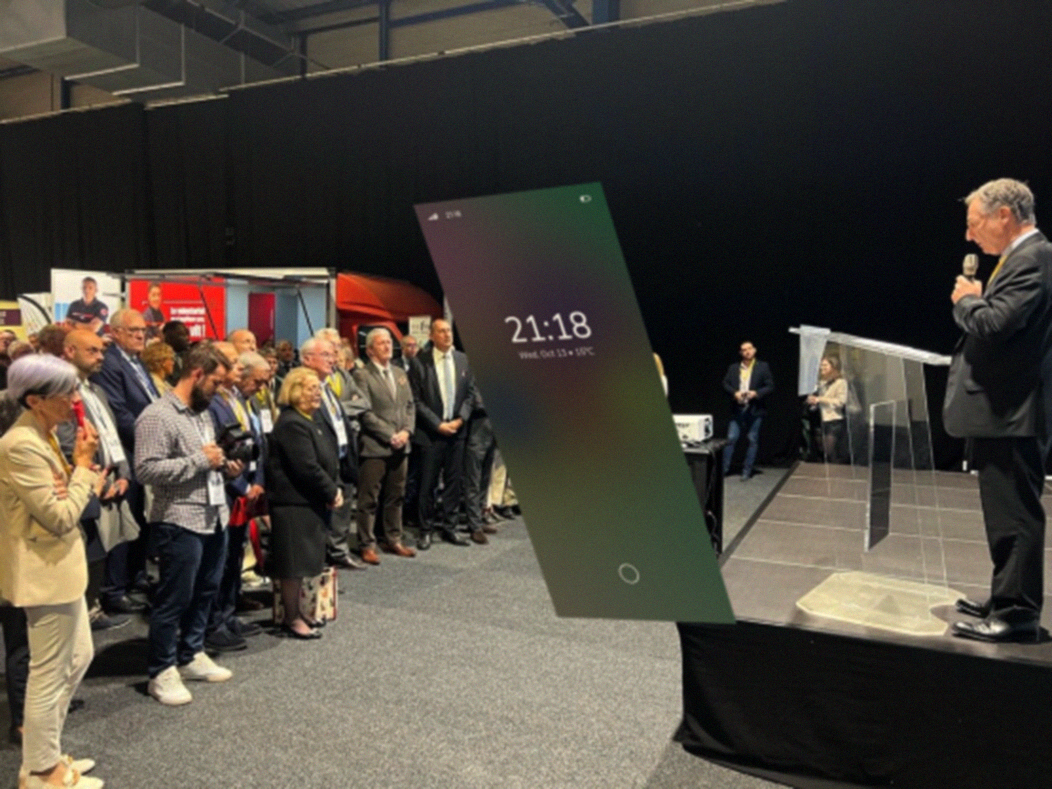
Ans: 21:18
